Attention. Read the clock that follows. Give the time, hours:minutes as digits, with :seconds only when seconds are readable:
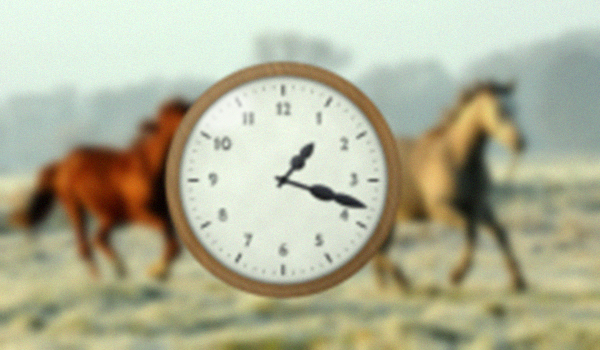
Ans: 1:18
